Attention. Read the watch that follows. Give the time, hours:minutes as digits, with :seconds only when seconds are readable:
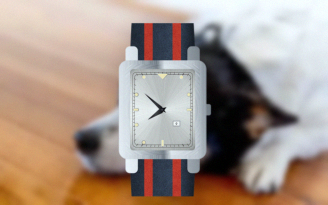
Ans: 7:52
